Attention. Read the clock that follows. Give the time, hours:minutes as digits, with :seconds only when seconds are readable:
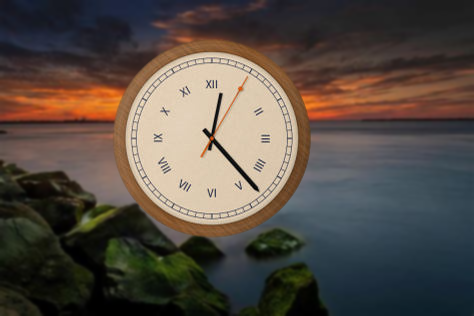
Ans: 12:23:05
